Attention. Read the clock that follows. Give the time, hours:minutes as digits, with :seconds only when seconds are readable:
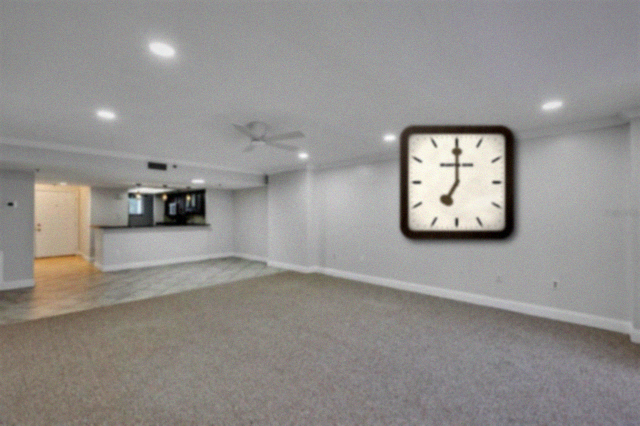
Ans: 7:00
